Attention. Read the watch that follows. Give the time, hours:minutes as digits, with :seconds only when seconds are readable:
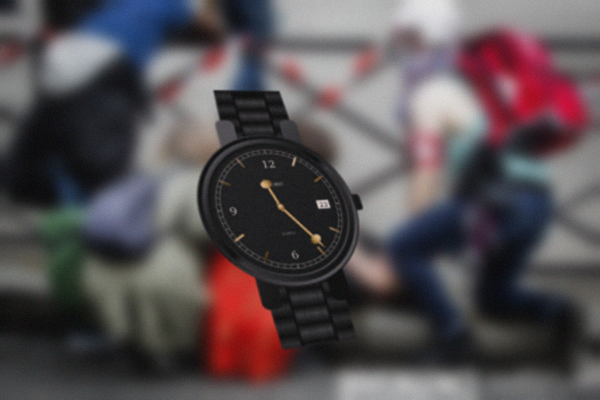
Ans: 11:24
